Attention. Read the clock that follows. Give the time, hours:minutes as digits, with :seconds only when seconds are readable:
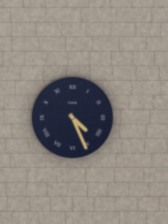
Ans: 4:26
